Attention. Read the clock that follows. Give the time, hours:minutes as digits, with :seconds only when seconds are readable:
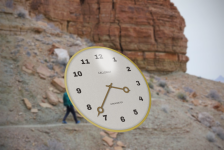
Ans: 3:37
